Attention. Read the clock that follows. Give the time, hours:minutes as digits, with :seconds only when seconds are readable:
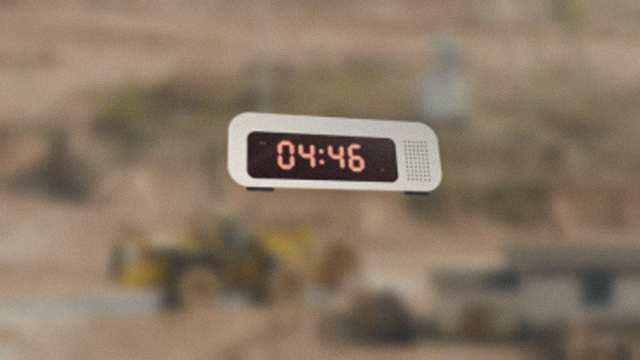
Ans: 4:46
